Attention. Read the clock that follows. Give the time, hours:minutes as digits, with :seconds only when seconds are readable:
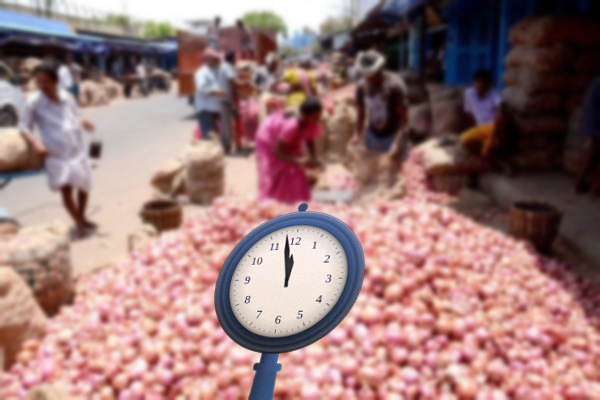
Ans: 11:58
